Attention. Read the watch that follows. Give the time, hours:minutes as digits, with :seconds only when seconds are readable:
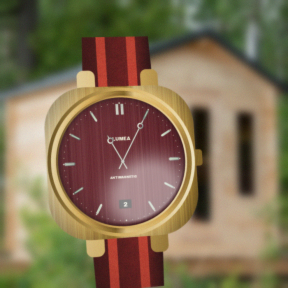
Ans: 11:05
